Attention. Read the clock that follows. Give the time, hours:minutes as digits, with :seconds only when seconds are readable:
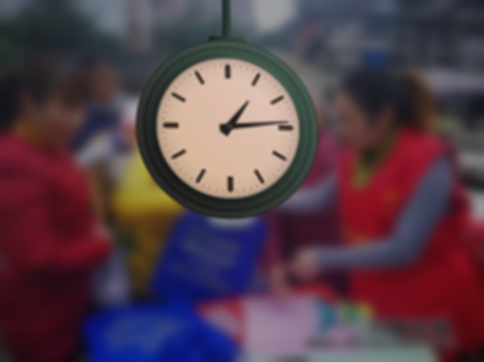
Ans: 1:14
